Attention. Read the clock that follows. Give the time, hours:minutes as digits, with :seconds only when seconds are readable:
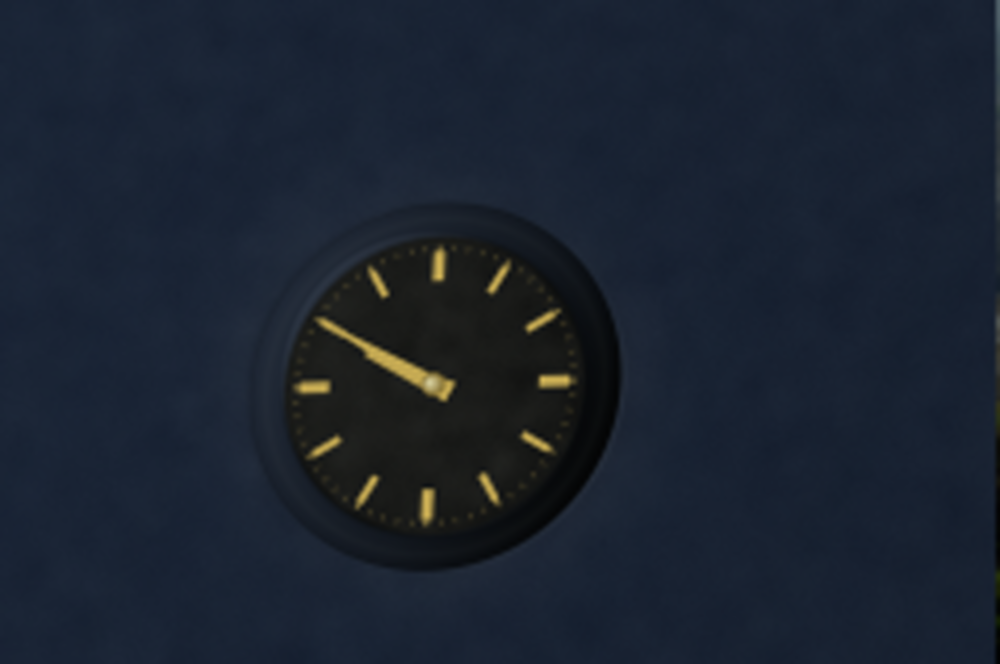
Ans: 9:50
